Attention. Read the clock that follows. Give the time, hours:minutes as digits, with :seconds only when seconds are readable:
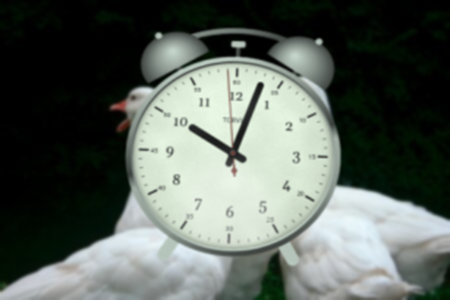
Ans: 10:02:59
